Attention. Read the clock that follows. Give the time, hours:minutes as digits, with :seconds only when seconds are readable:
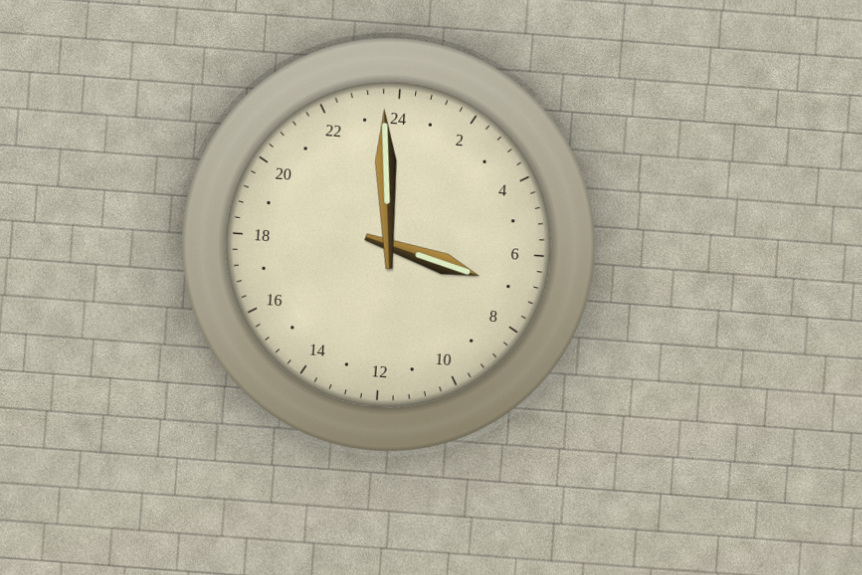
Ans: 6:59
